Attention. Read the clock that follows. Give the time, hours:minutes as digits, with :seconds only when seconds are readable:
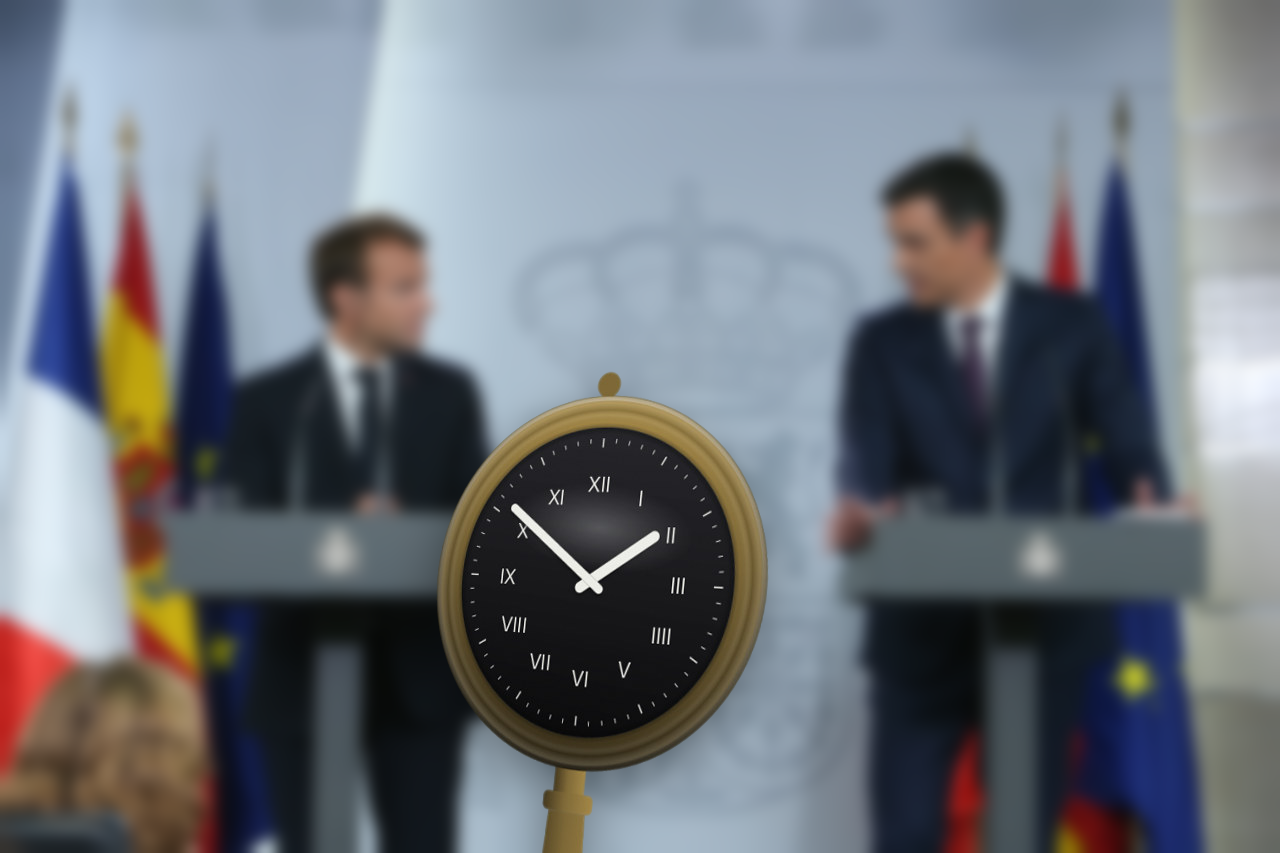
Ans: 1:51
